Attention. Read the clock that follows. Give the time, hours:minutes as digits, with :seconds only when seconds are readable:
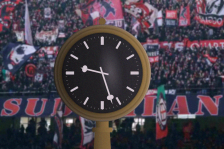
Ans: 9:27
